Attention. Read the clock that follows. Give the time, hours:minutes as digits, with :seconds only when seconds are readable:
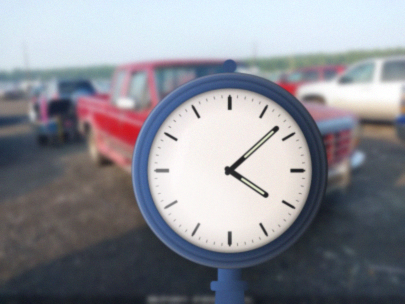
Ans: 4:08
